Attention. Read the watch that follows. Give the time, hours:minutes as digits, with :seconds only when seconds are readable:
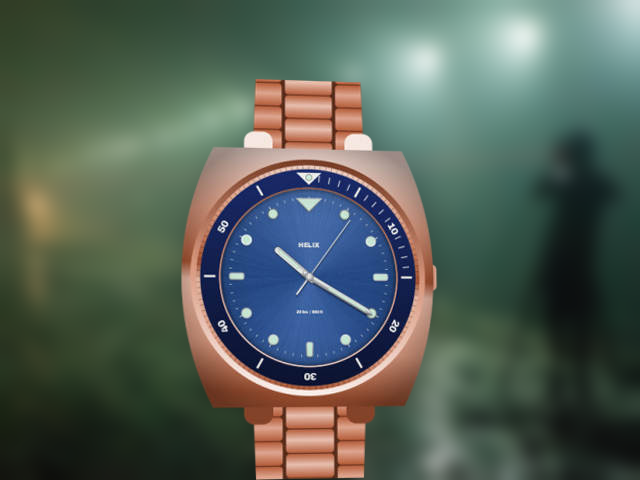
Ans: 10:20:06
